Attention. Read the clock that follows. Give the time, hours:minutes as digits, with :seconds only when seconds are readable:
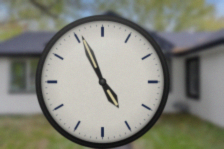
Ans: 4:56
